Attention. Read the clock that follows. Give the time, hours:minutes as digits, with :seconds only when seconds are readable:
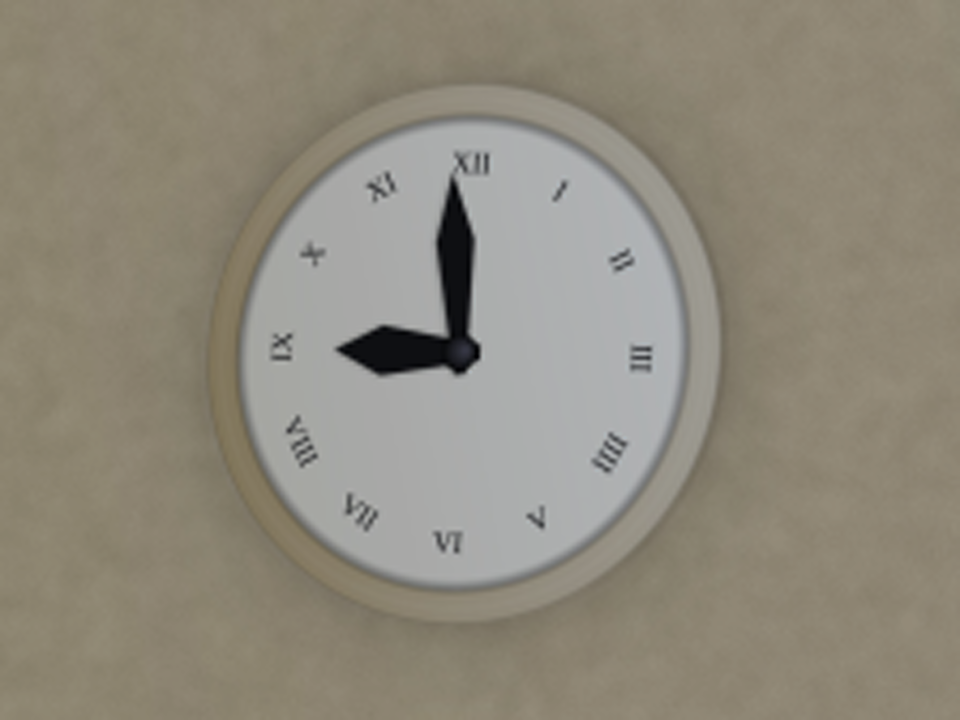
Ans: 8:59
